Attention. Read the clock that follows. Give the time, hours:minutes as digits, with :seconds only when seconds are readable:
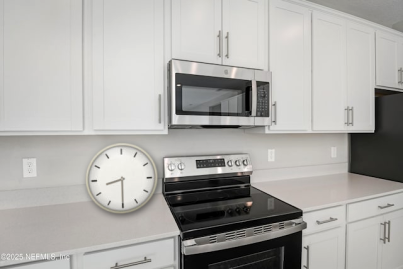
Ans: 8:30
